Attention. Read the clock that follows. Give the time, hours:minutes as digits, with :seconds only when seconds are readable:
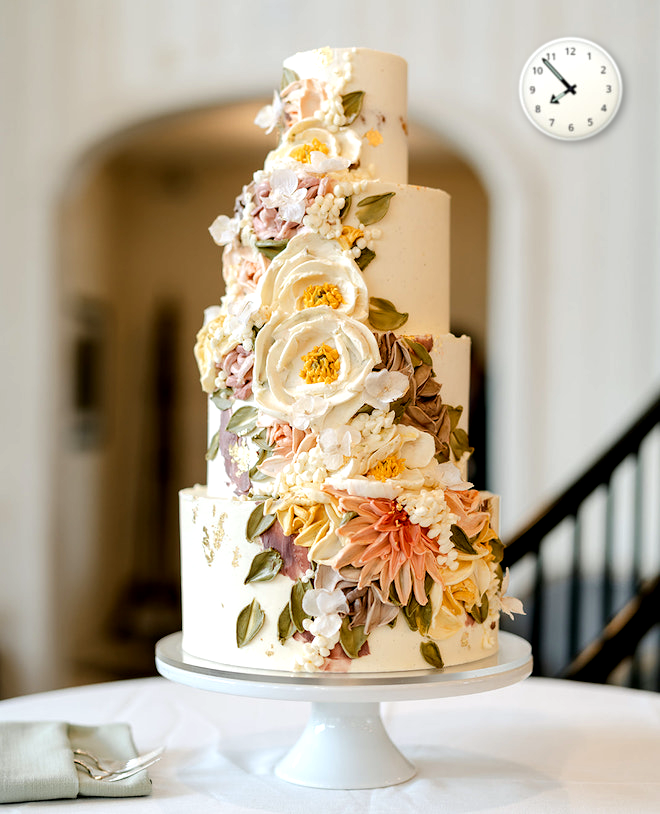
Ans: 7:53
